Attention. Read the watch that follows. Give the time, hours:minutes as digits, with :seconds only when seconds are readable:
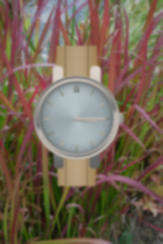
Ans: 3:15
